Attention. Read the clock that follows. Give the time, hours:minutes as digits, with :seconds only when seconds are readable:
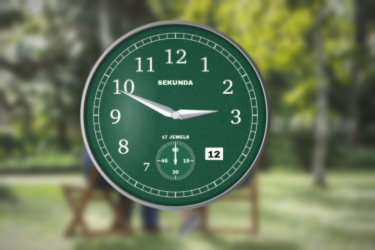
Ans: 2:49
